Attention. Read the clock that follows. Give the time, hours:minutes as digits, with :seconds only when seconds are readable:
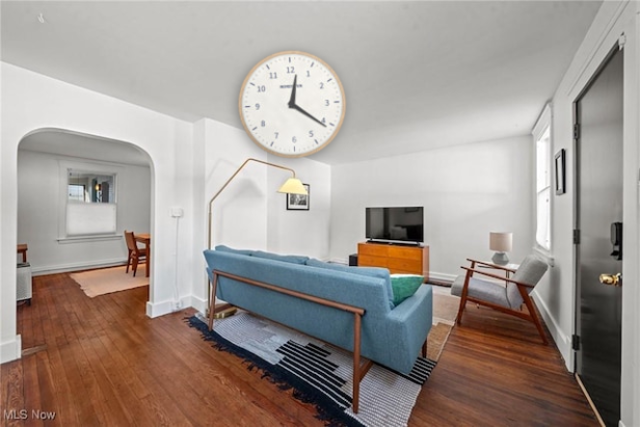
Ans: 12:21
